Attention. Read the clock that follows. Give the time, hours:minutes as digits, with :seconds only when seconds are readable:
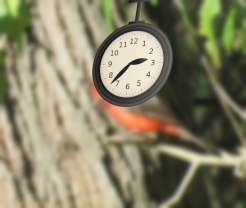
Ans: 2:37
